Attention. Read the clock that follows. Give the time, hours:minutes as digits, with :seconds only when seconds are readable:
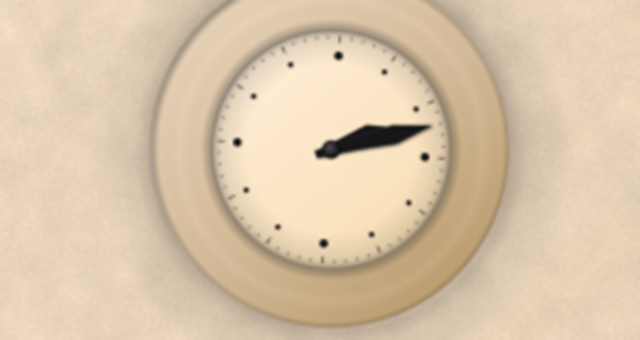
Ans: 2:12
